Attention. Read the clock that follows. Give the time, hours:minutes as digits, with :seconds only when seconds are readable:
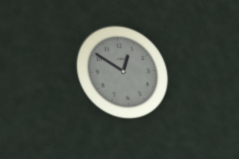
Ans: 12:51
